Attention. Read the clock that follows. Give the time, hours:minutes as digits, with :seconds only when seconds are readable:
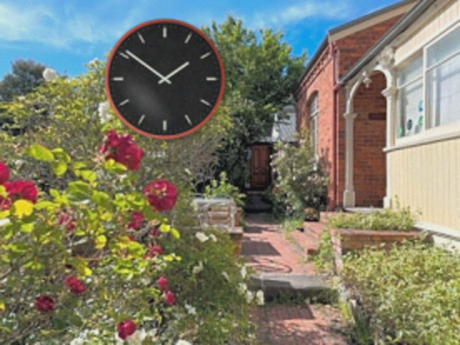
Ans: 1:51
